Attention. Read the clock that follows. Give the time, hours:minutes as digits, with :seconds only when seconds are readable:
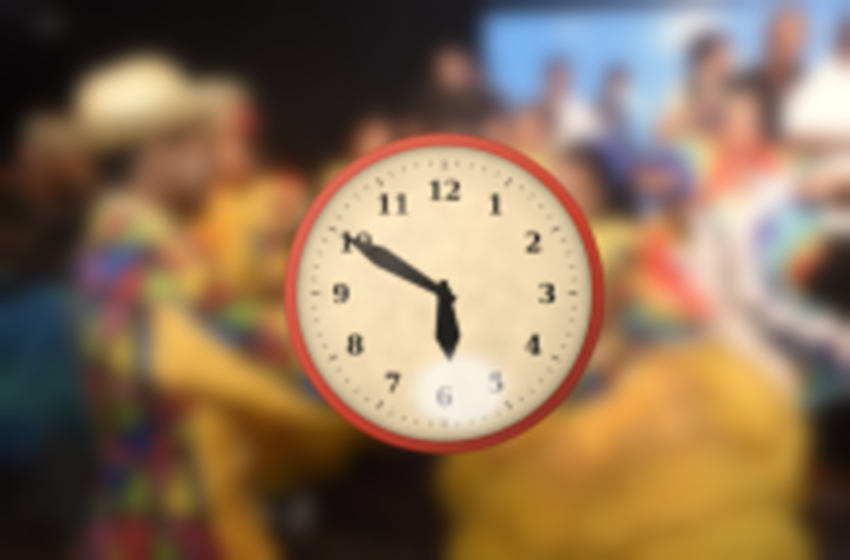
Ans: 5:50
